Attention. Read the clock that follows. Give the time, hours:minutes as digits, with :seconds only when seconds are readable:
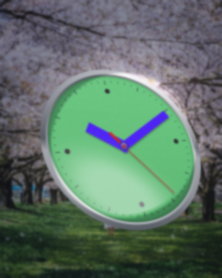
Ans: 10:10:24
